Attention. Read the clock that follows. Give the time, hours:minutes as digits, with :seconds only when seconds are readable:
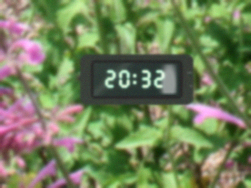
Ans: 20:32
